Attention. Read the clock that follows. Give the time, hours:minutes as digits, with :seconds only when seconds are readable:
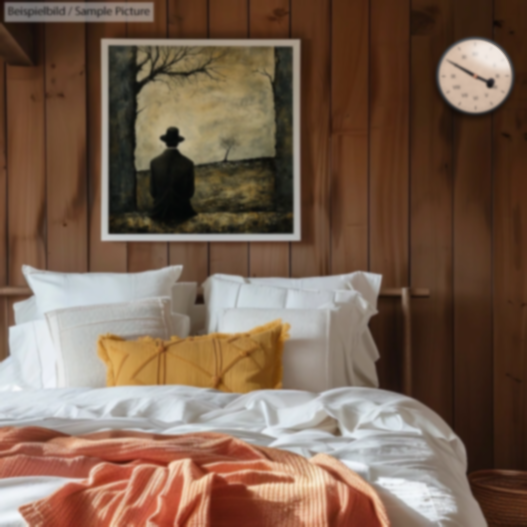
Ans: 3:50
